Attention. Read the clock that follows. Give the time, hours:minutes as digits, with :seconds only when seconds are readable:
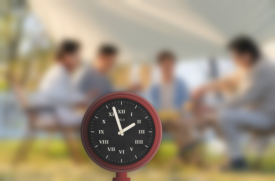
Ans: 1:57
